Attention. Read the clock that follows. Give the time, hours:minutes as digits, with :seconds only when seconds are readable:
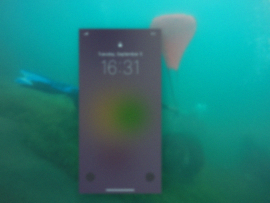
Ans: 16:31
